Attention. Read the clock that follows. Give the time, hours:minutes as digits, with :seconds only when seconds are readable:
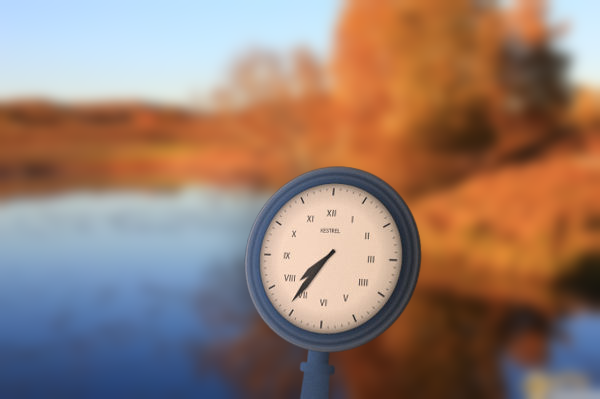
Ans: 7:36
